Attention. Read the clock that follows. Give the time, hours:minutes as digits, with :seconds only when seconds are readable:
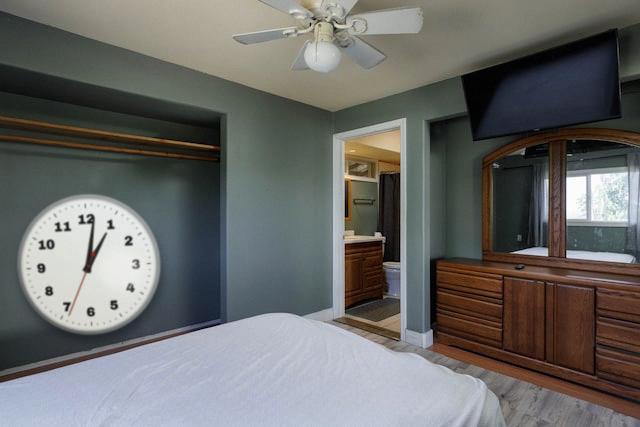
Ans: 1:01:34
